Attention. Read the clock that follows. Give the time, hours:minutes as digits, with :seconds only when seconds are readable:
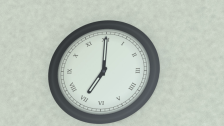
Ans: 7:00
